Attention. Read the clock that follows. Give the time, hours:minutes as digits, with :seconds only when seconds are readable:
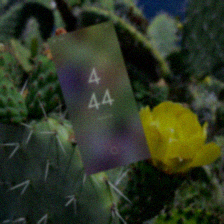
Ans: 4:44
